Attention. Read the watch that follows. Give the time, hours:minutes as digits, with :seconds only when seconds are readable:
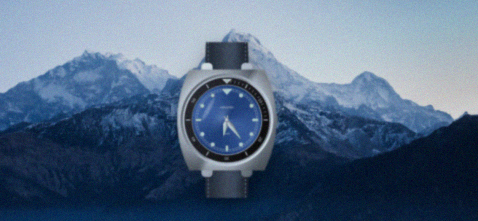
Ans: 6:24
